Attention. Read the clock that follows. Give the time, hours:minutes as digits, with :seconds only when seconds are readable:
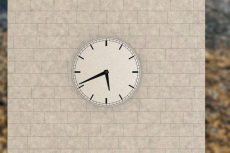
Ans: 5:41
